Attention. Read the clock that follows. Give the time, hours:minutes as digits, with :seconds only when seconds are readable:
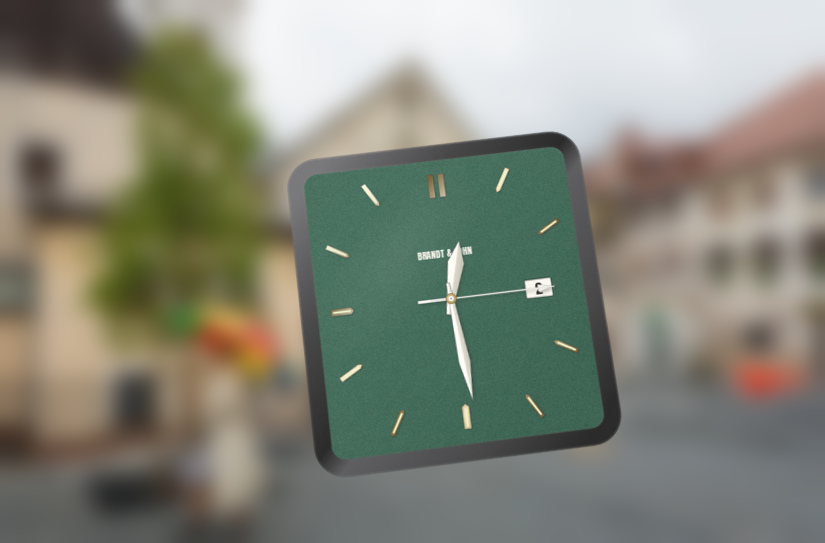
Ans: 12:29:15
